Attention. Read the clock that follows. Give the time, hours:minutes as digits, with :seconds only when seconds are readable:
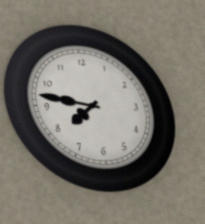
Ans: 7:47
